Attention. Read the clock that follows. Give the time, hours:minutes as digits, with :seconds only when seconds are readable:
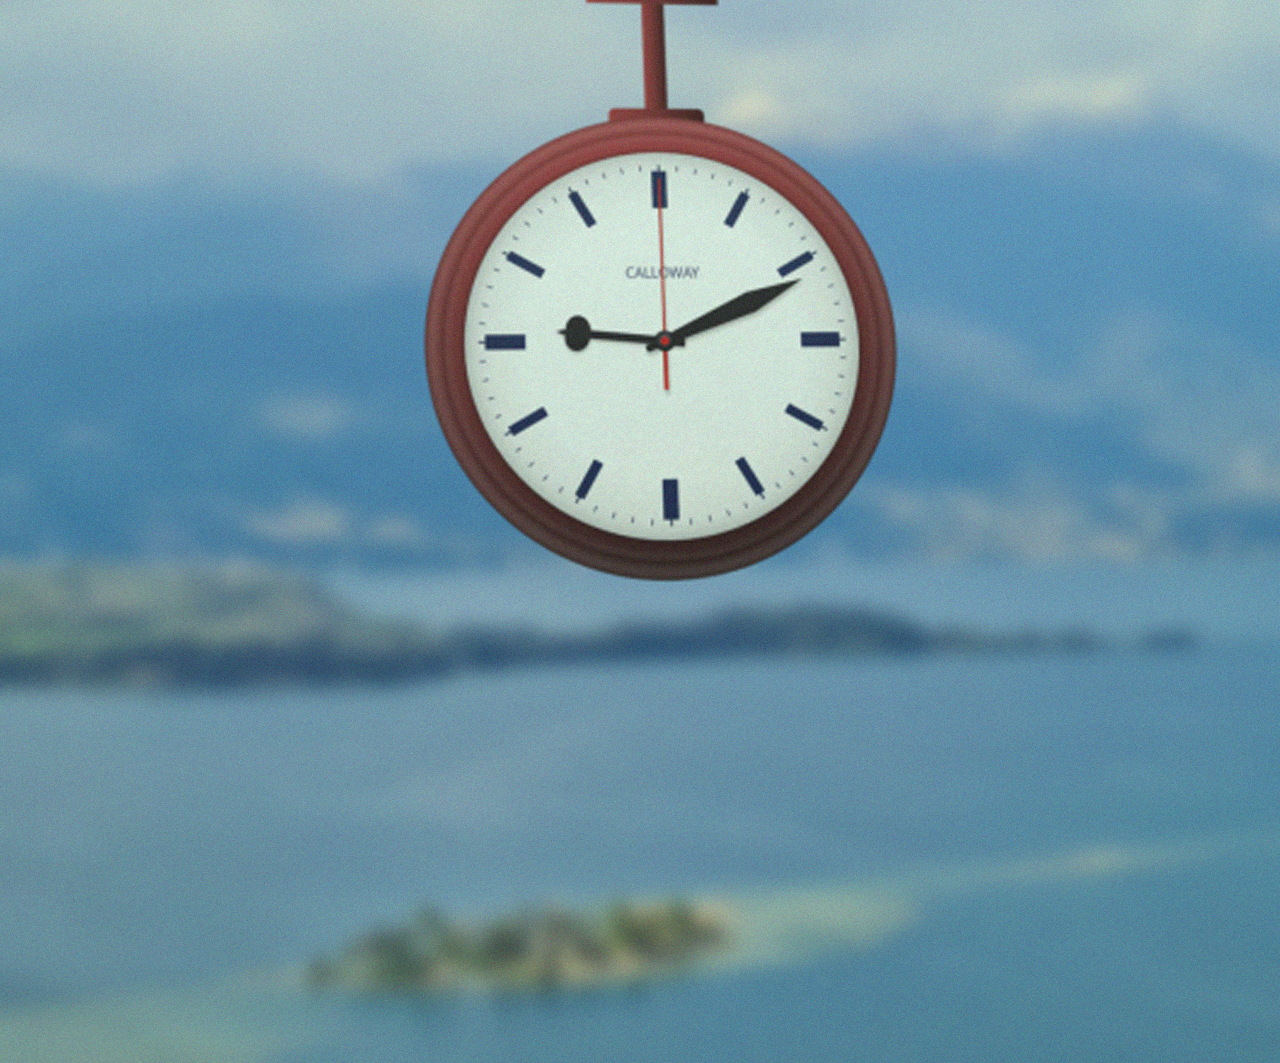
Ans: 9:11:00
